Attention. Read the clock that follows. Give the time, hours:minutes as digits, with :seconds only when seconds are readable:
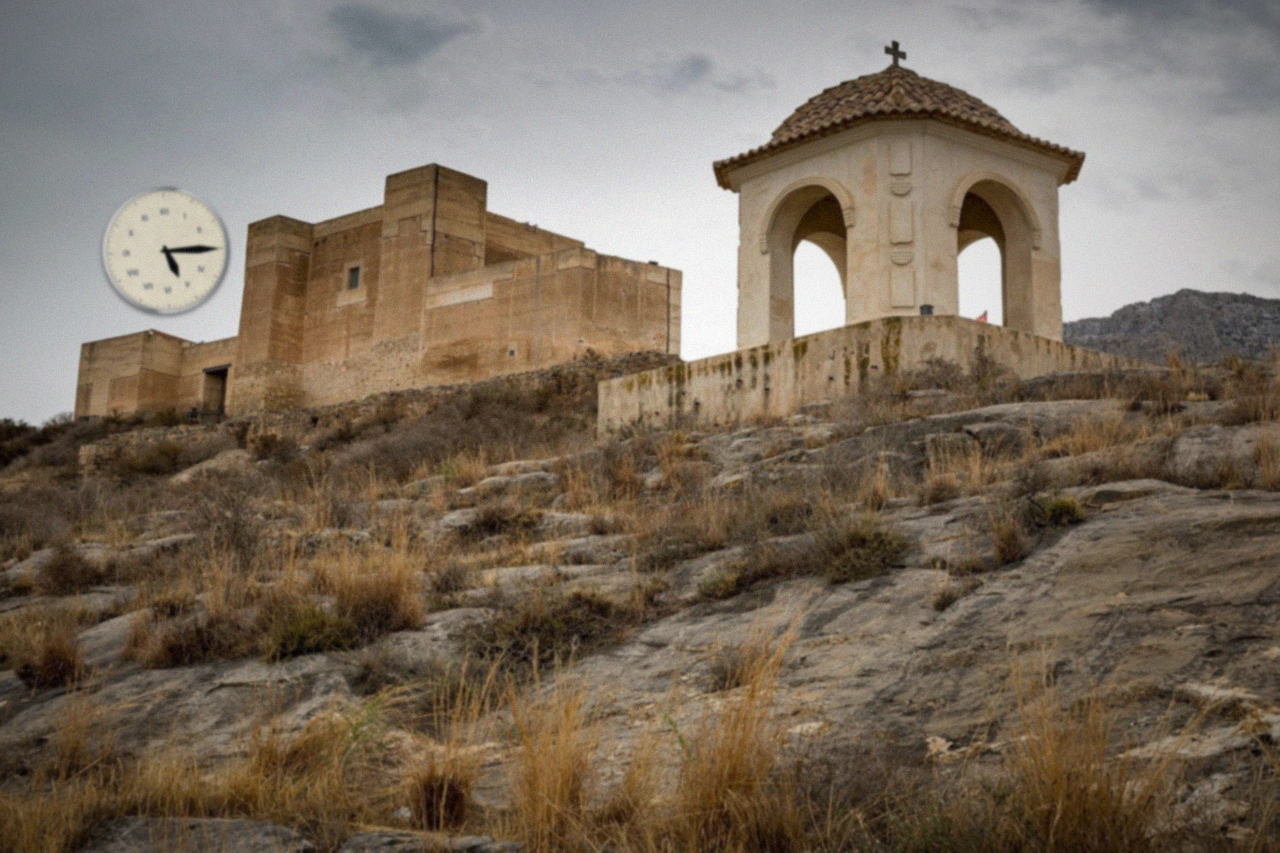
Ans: 5:15
